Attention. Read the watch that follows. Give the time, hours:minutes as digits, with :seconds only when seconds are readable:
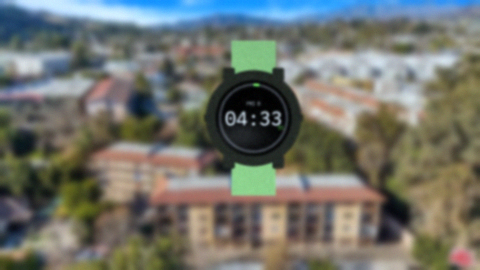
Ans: 4:33
